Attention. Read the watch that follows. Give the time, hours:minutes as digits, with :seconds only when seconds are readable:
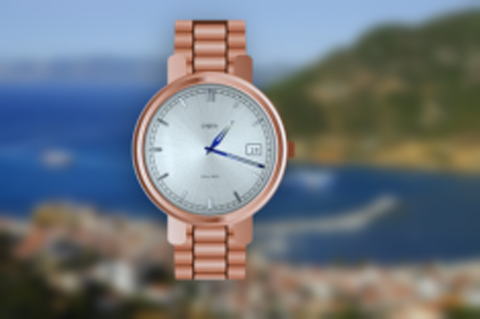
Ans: 1:18
